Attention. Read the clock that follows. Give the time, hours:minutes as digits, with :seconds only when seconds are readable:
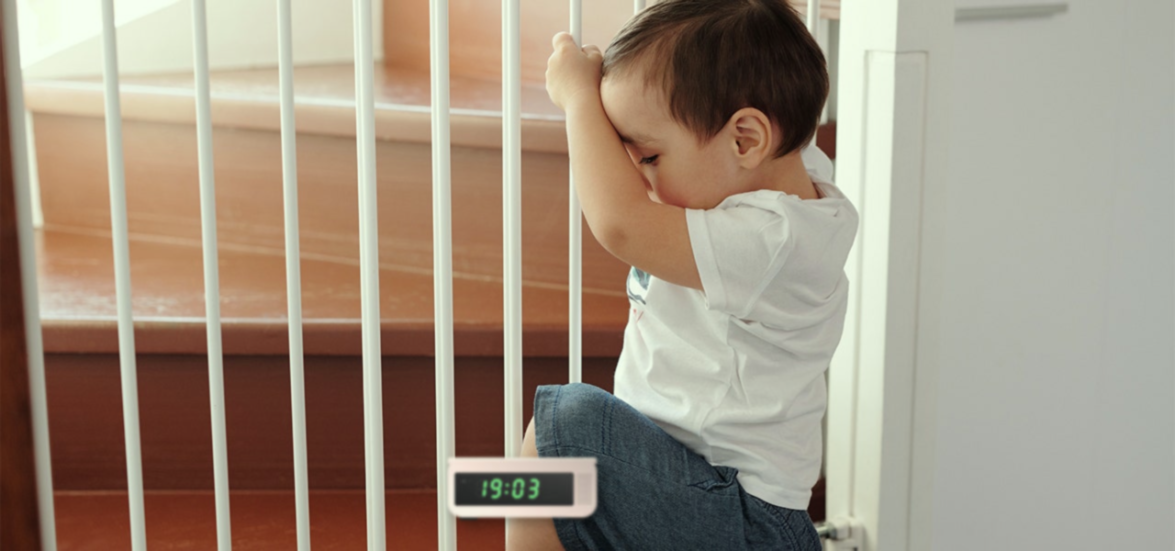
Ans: 19:03
